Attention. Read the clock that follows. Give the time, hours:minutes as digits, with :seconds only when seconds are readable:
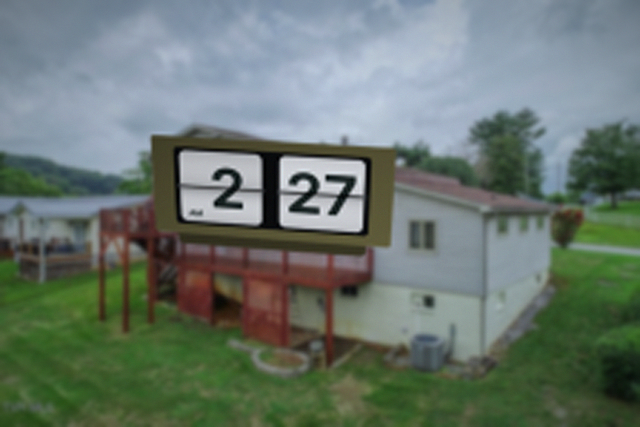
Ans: 2:27
